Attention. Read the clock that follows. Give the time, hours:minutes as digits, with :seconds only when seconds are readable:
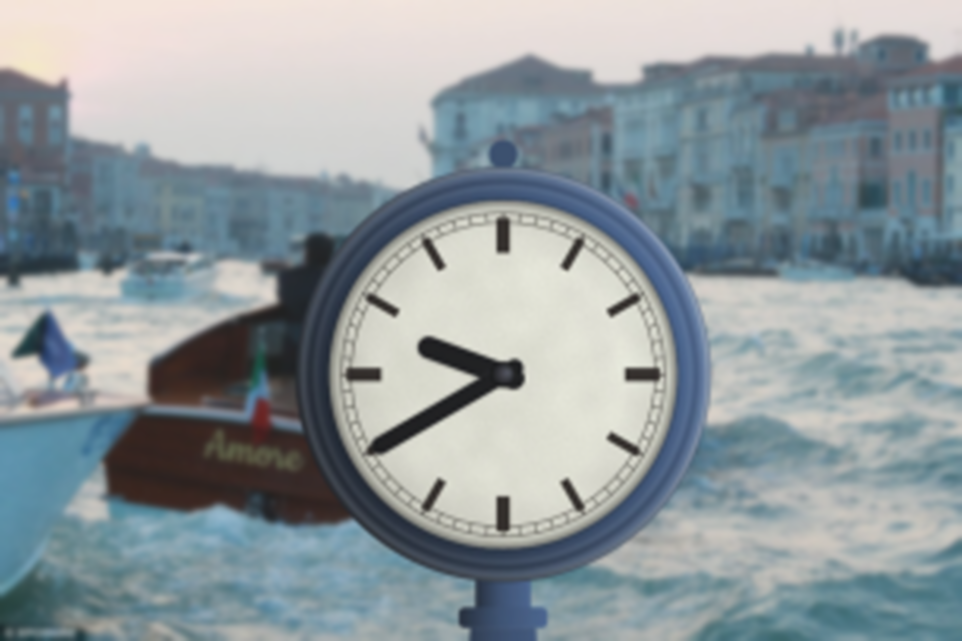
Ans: 9:40
